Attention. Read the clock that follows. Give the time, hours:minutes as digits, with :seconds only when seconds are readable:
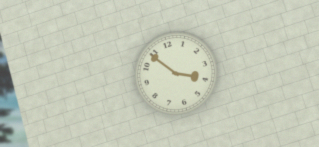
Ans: 3:54
